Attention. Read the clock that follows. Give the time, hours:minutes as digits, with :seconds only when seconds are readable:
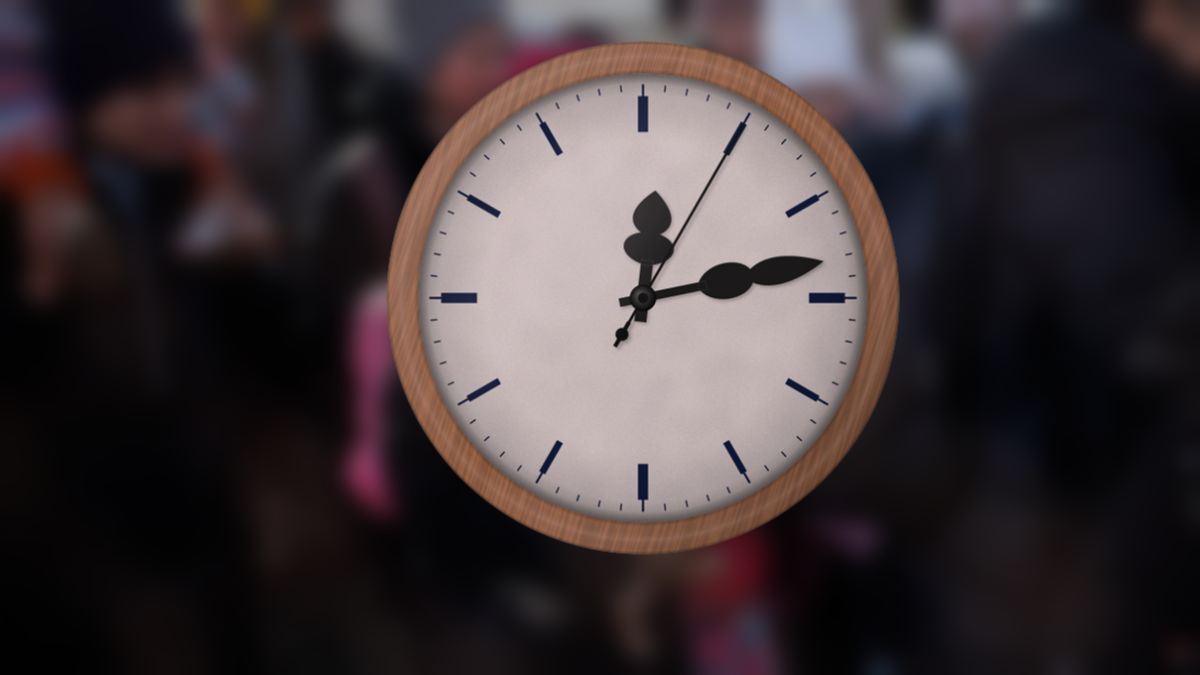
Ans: 12:13:05
